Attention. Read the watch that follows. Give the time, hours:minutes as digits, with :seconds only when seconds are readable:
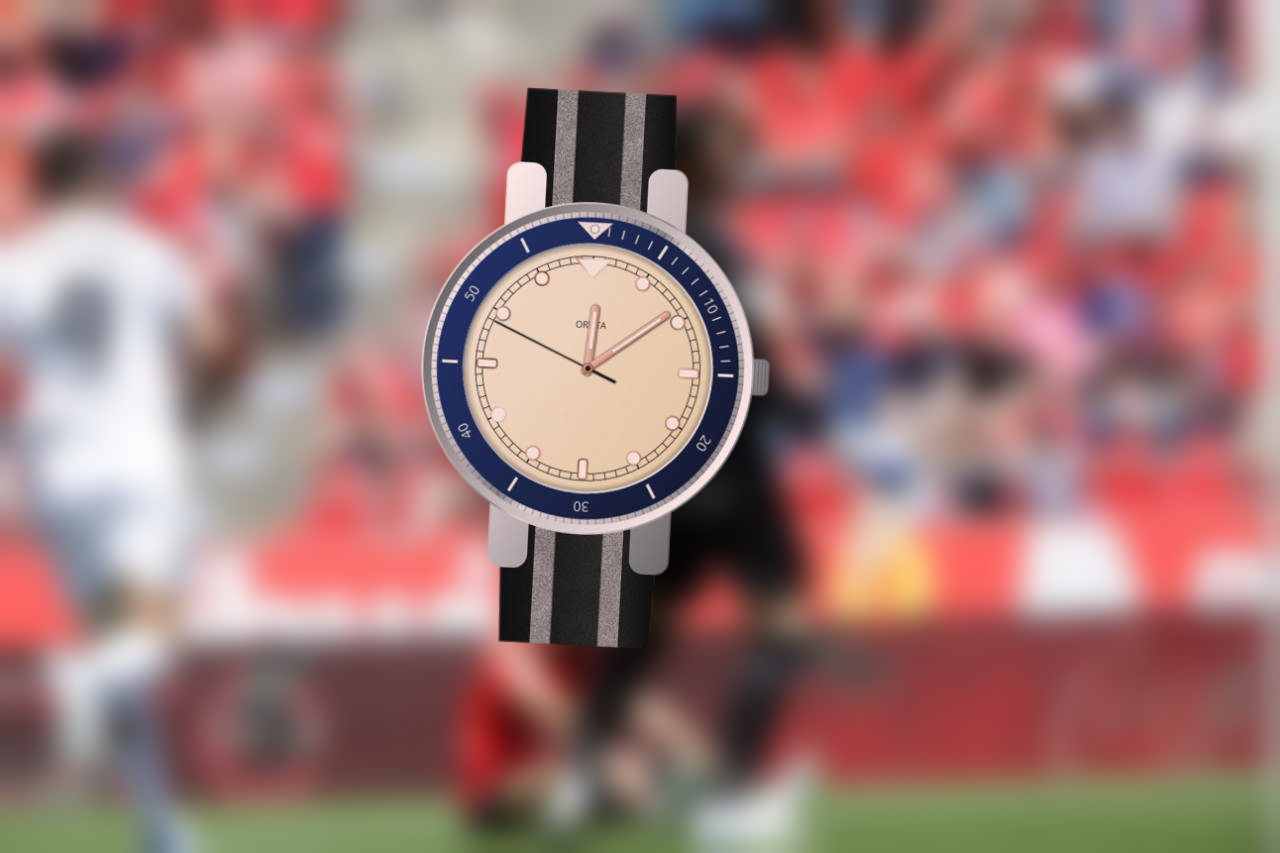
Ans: 12:08:49
